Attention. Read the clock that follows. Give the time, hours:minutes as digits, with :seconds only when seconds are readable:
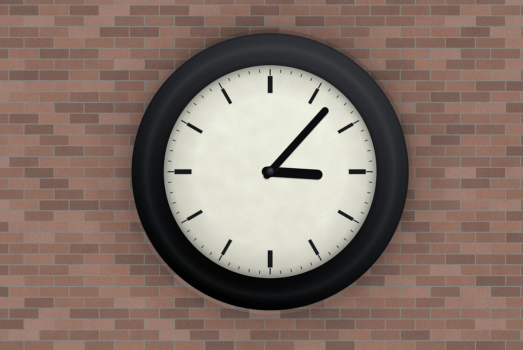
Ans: 3:07
